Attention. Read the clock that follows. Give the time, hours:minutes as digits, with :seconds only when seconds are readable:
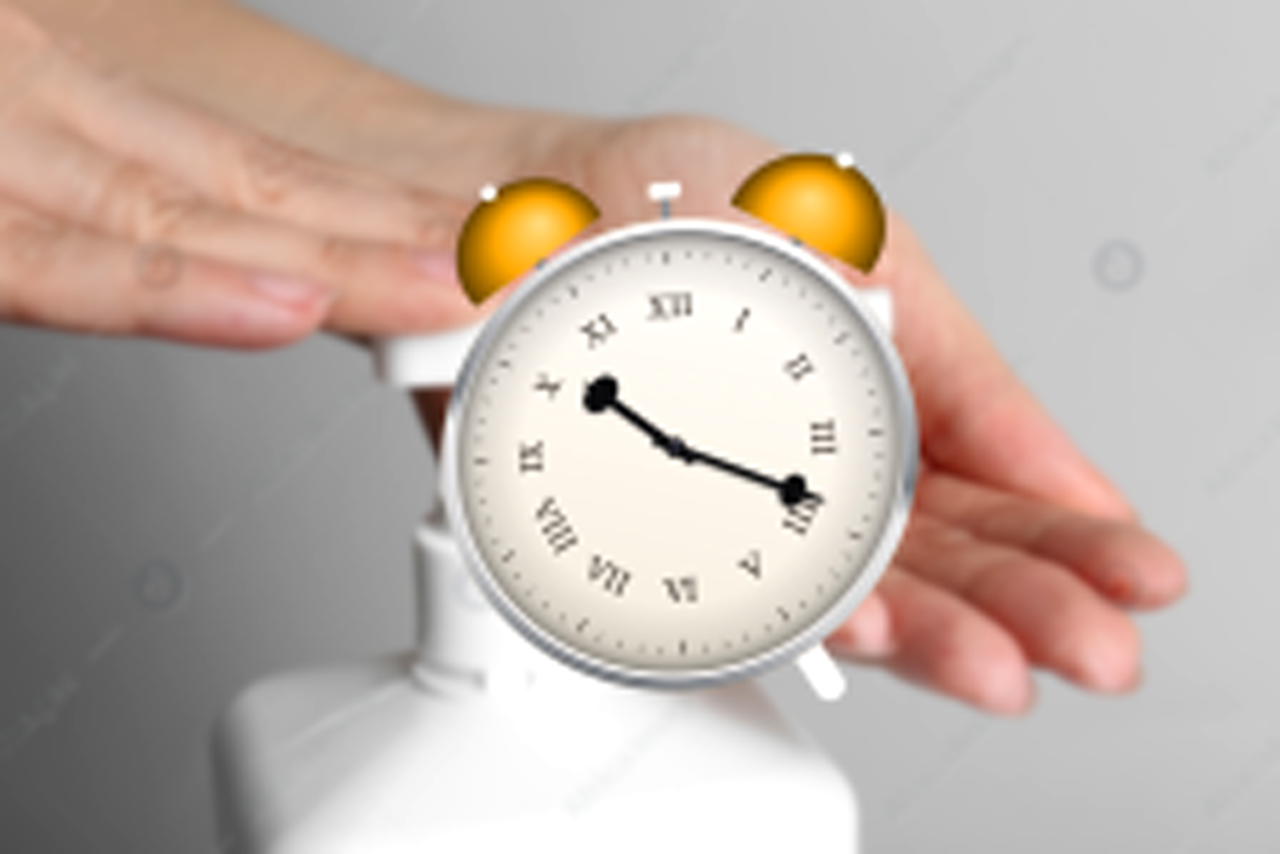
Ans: 10:19
